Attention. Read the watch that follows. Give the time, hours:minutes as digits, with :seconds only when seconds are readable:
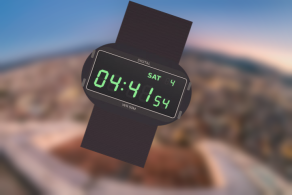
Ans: 4:41:54
